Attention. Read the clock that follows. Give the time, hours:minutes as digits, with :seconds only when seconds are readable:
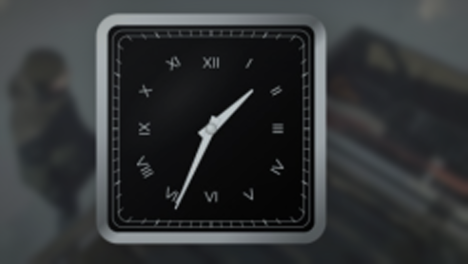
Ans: 1:34
